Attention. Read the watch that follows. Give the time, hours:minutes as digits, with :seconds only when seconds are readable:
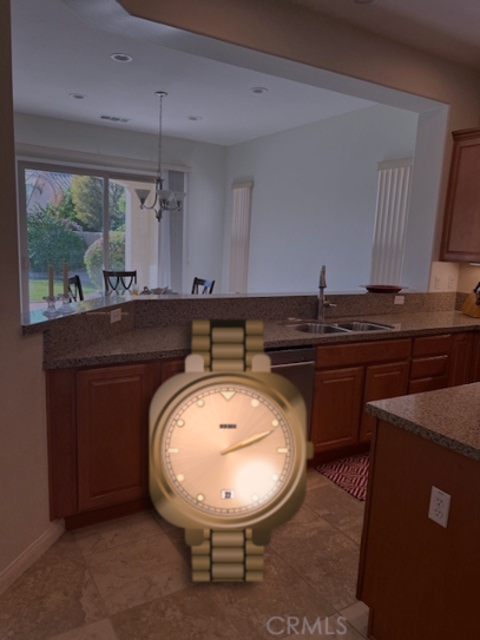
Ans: 2:11
